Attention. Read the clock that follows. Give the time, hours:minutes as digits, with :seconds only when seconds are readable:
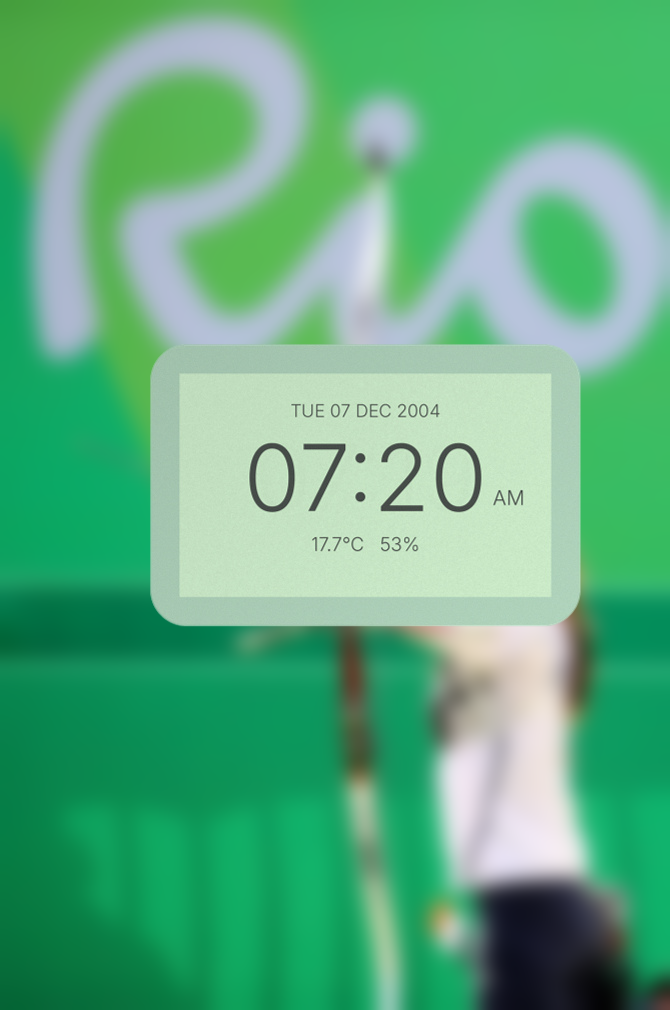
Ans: 7:20
